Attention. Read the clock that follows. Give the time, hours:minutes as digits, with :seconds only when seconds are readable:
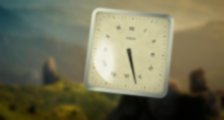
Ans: 5:27
